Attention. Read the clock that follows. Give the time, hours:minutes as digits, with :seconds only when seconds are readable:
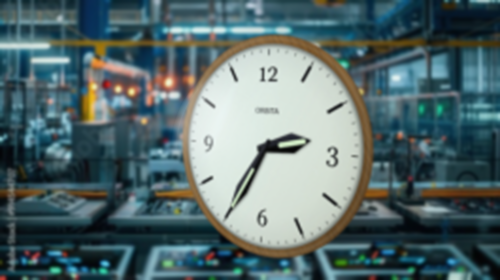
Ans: 2:35
